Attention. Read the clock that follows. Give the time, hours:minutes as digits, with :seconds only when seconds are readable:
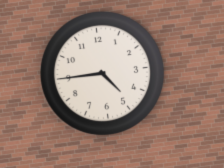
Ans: 4:45
